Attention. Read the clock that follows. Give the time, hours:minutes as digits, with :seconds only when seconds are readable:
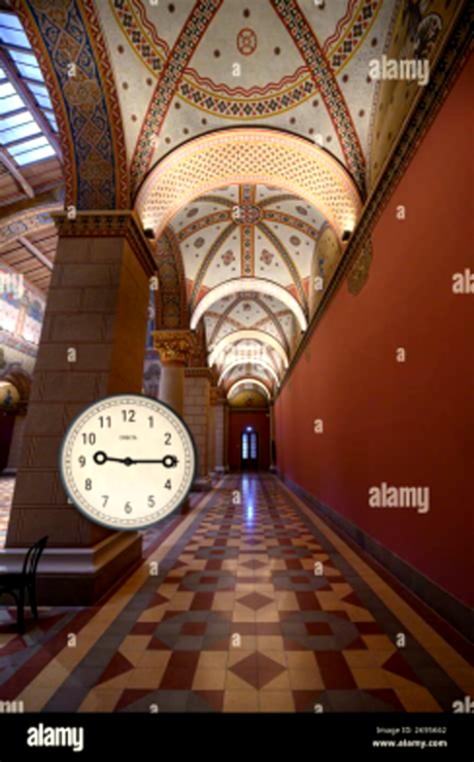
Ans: 9:15
